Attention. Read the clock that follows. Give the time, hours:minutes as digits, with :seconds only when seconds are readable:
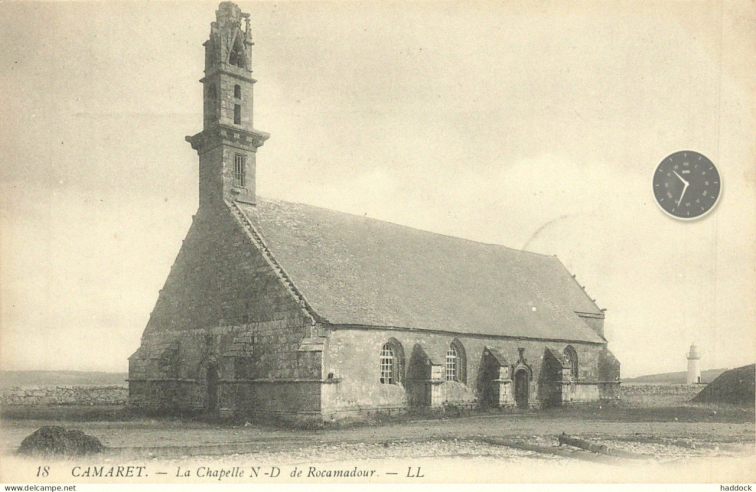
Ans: 10:34
